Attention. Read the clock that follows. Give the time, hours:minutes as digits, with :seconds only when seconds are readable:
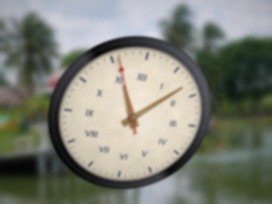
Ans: 11:07:56
